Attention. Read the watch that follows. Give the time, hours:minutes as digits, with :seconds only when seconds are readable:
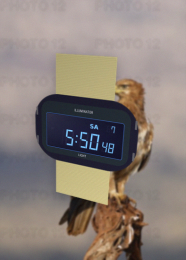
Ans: 5:50:48
